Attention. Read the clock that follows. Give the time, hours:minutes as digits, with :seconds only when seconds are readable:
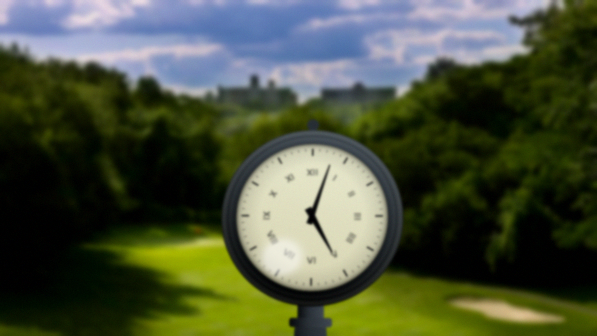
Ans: 5:03
